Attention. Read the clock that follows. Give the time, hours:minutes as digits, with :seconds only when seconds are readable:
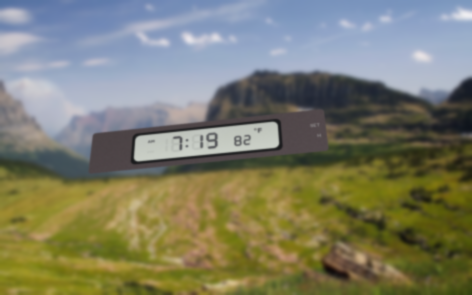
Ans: 7:19
